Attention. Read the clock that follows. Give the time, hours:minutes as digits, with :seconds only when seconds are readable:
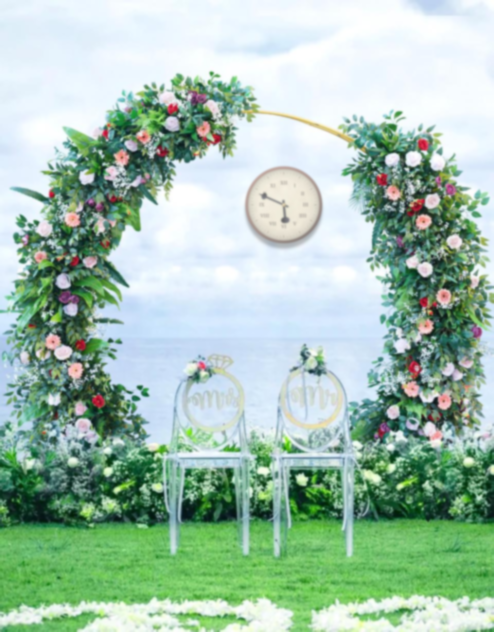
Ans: 5:49
